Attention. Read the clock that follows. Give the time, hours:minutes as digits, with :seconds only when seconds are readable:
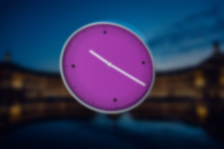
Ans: 10:21
